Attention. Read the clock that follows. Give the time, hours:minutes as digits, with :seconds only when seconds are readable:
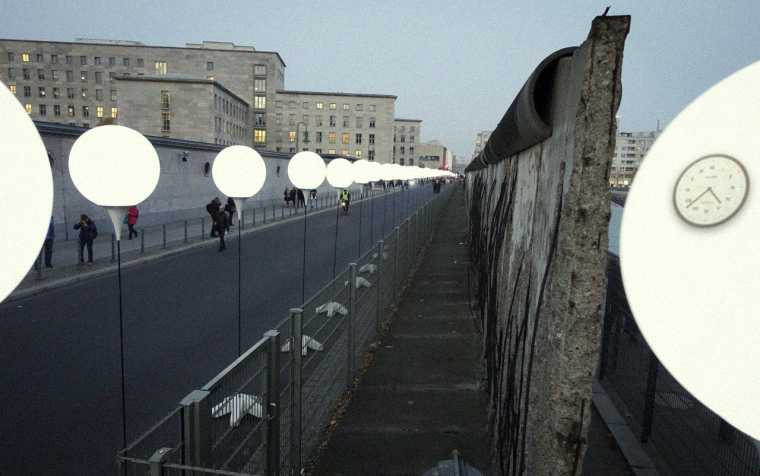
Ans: 4:38
